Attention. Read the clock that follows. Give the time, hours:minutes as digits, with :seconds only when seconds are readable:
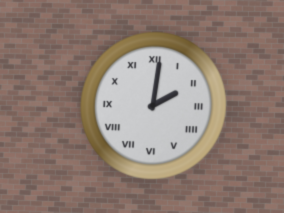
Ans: 2:01
